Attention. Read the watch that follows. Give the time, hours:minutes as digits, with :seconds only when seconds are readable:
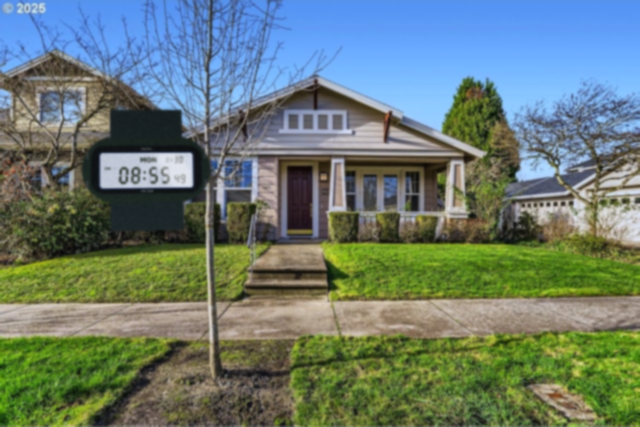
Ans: 8:55
